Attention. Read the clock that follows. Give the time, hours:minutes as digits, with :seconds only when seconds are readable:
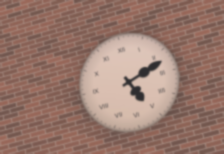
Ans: 5:12
